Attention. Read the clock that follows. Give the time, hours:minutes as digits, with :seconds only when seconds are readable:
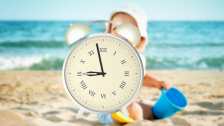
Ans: 8:58
